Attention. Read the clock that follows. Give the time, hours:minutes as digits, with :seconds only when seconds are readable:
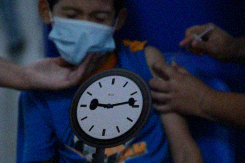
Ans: 9:13
